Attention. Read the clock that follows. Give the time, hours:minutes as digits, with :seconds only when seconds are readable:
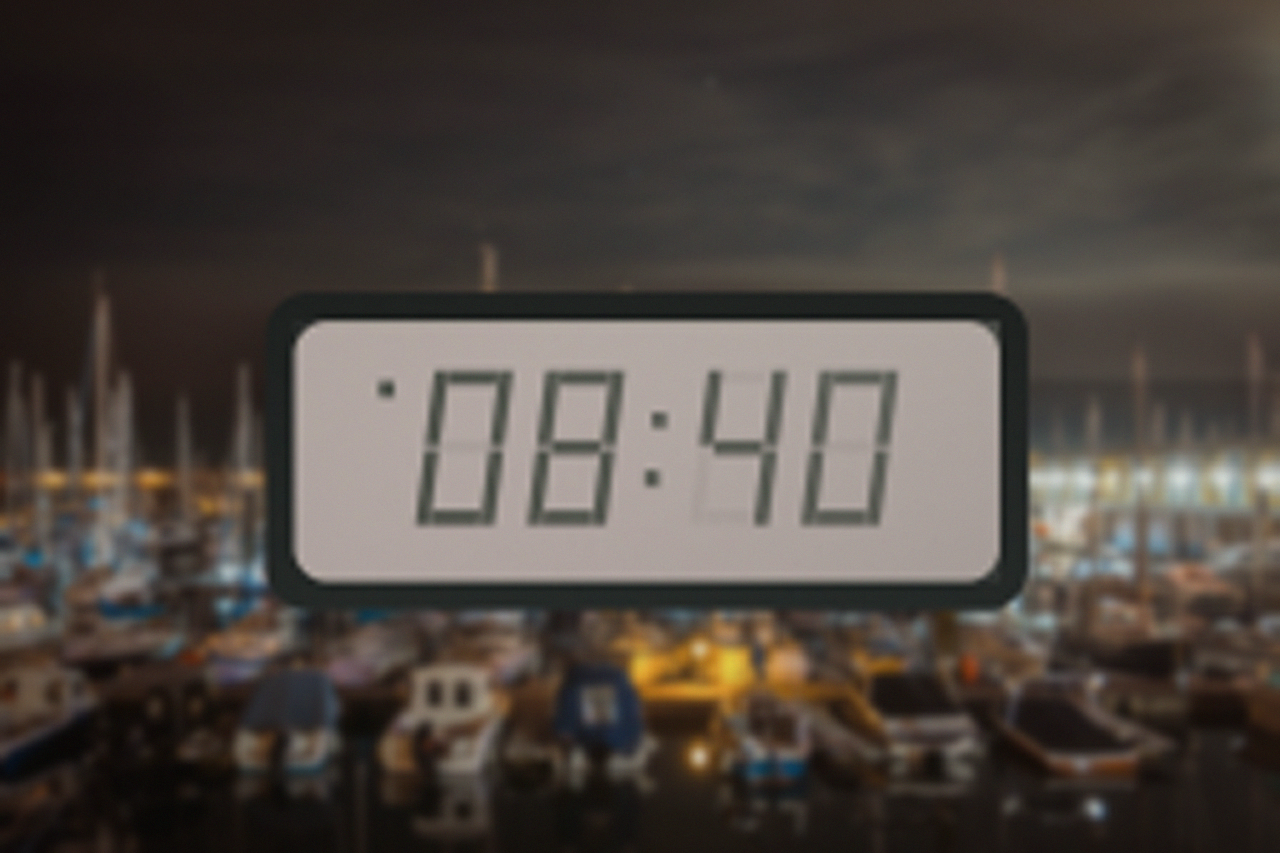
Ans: 8:40
